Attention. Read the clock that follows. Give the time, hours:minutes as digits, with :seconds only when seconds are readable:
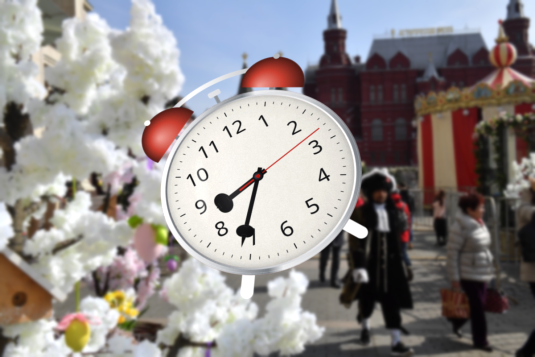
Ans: 8:36:13
